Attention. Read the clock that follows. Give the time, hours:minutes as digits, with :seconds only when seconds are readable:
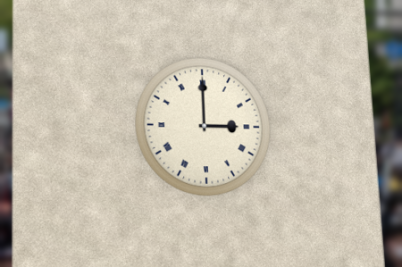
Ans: 3:00
